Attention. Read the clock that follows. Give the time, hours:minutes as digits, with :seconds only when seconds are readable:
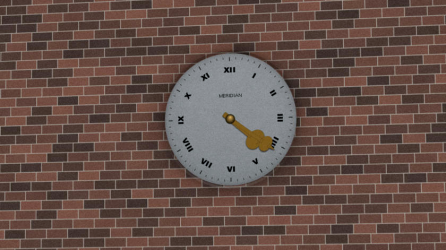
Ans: 4:21
